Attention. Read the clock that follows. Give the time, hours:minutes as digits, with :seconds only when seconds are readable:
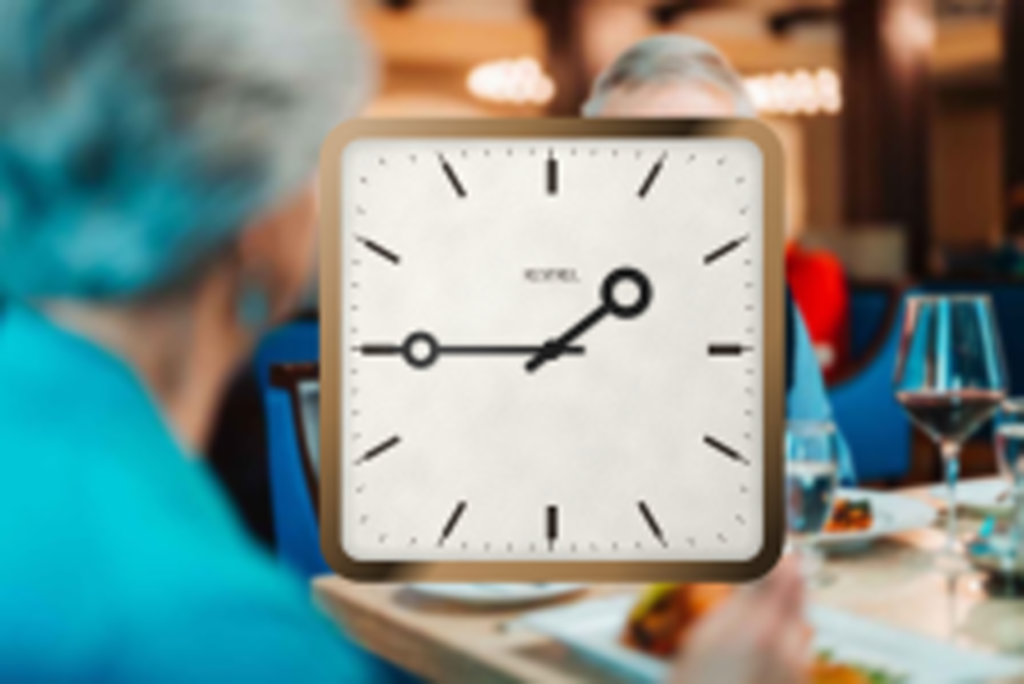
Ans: 1:45
